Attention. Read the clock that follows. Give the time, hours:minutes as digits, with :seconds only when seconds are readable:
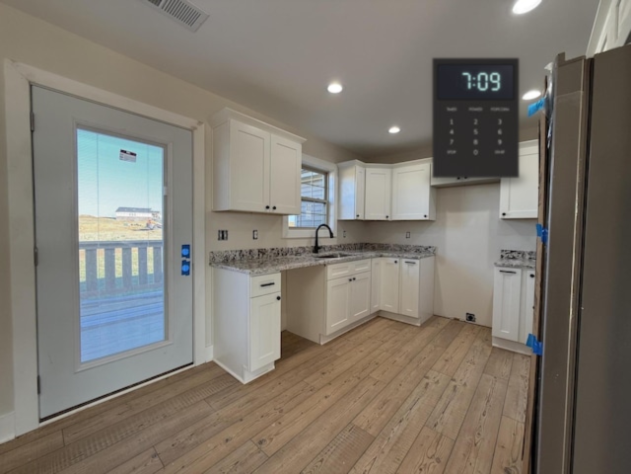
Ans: 7:09
